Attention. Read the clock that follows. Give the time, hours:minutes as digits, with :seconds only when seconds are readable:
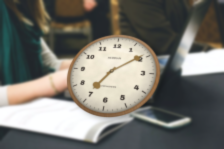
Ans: 7:09
